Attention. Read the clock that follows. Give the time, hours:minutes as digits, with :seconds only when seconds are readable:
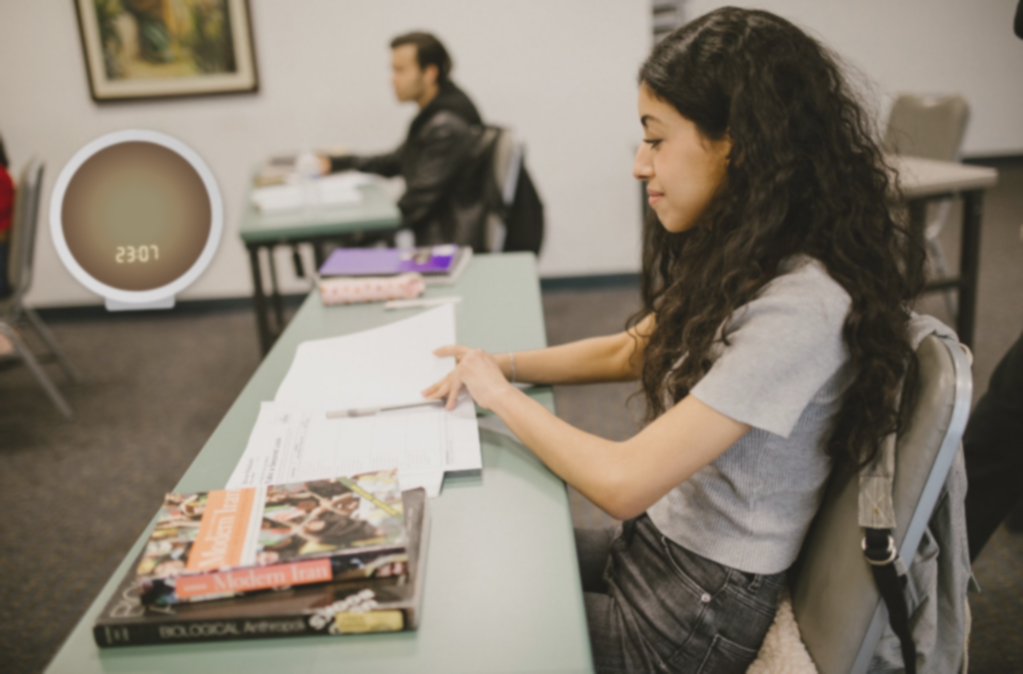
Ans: 23:07
